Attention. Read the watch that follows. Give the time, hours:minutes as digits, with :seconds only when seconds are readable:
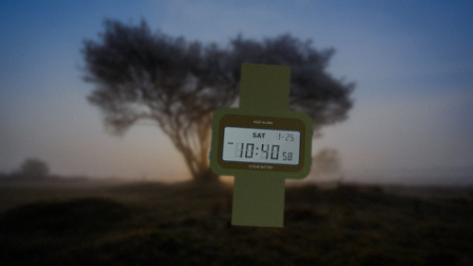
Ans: 10:40:58
